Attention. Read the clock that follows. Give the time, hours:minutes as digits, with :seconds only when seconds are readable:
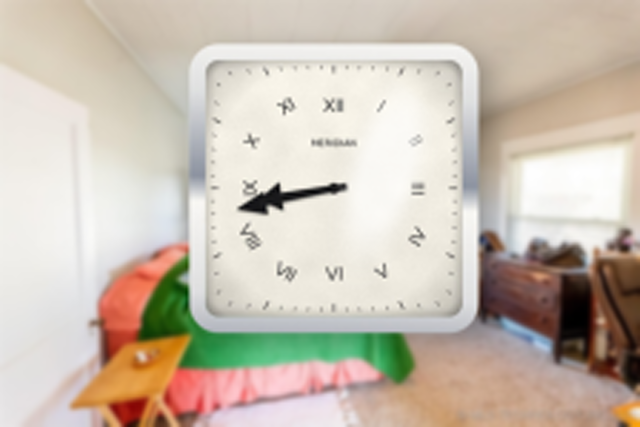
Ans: 8:43
